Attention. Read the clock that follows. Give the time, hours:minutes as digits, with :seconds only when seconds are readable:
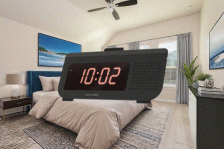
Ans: 10:02
